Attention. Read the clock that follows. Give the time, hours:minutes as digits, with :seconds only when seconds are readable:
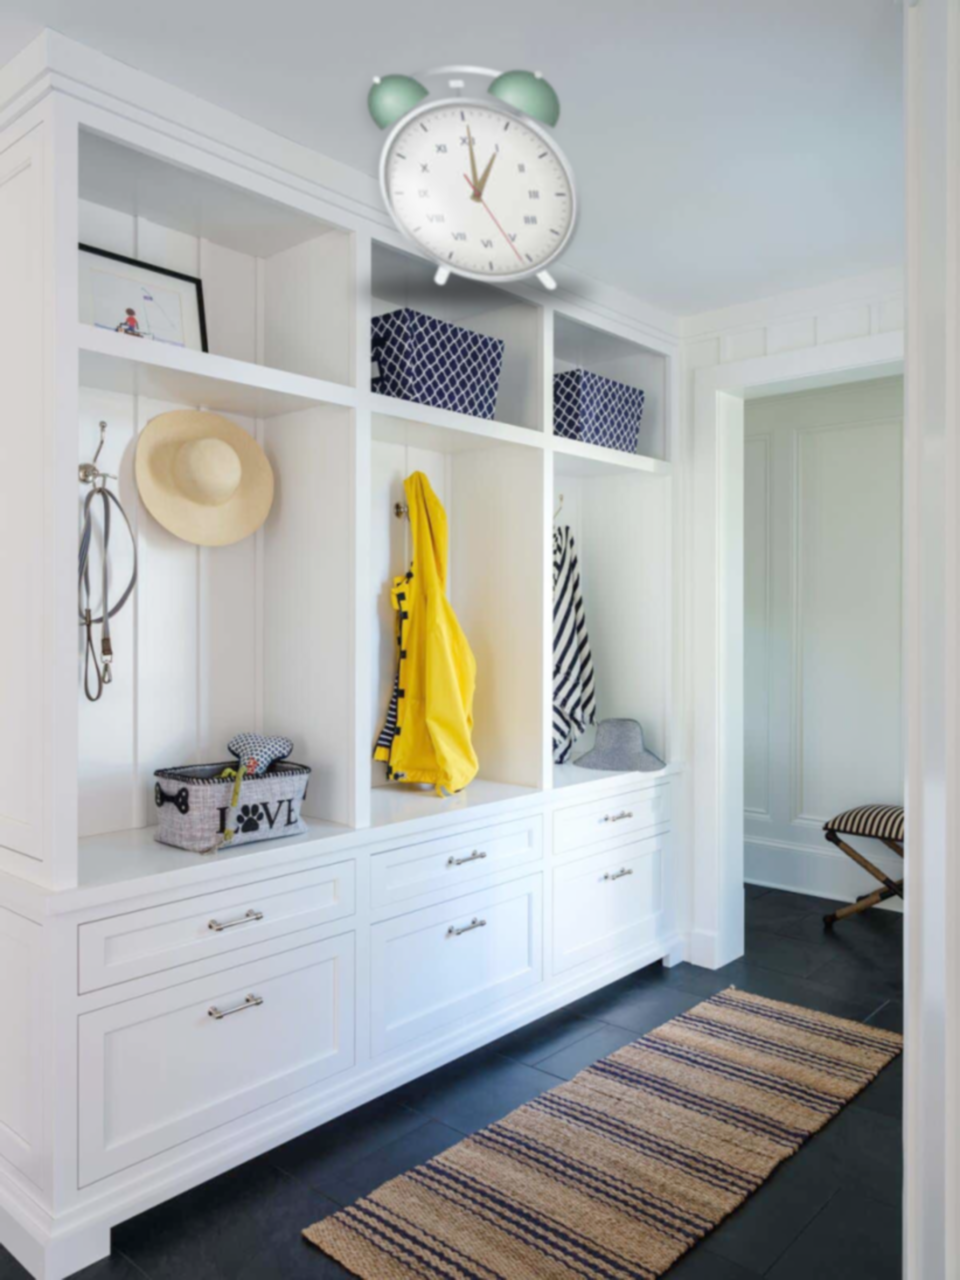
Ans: 1:00:26
